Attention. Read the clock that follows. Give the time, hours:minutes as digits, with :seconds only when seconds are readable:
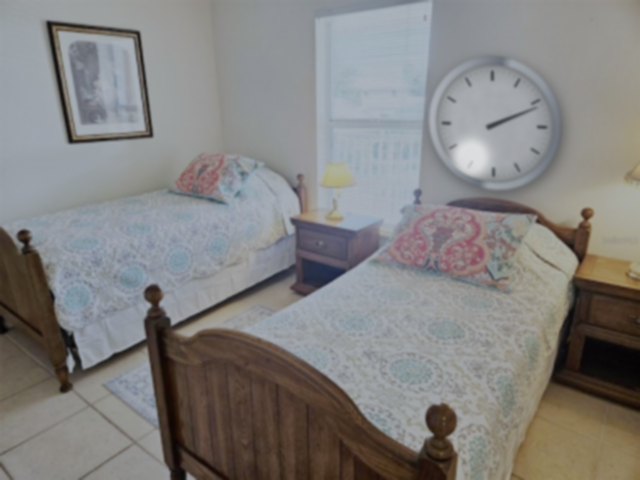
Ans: 2:11
